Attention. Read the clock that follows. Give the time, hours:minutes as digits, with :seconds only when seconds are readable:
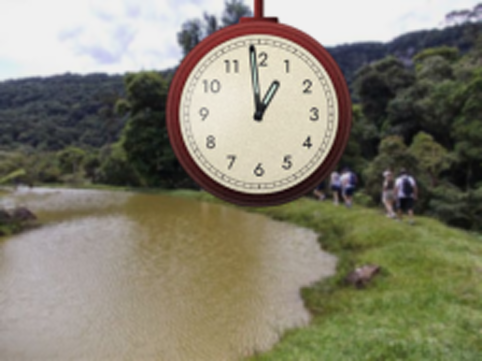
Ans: 12:59
